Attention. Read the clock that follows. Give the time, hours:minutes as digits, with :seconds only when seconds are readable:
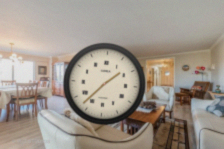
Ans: 1:37
